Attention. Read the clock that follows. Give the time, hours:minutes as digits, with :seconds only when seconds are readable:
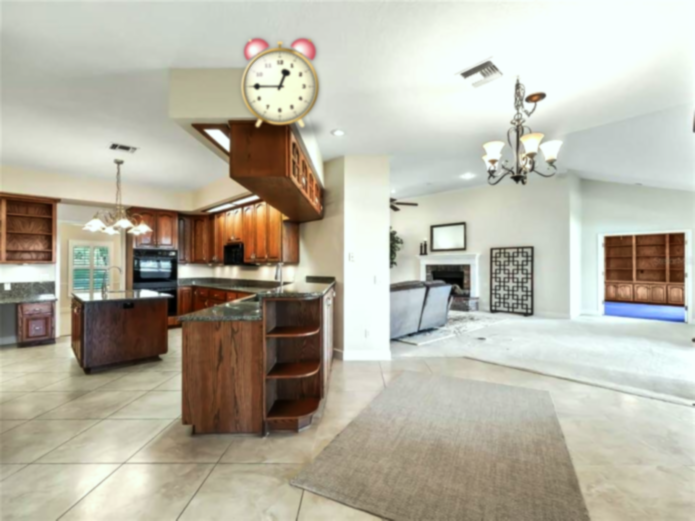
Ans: 12:45
